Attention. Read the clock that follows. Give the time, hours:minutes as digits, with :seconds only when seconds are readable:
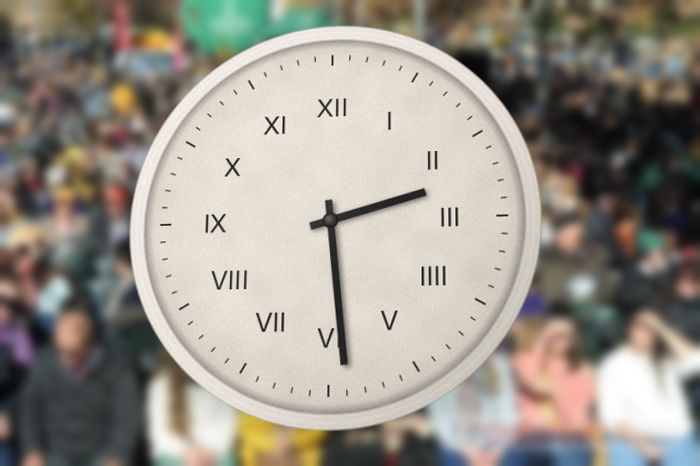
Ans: 2:29
